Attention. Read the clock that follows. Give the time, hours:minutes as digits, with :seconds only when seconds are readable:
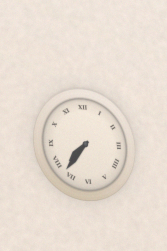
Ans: 7:37
